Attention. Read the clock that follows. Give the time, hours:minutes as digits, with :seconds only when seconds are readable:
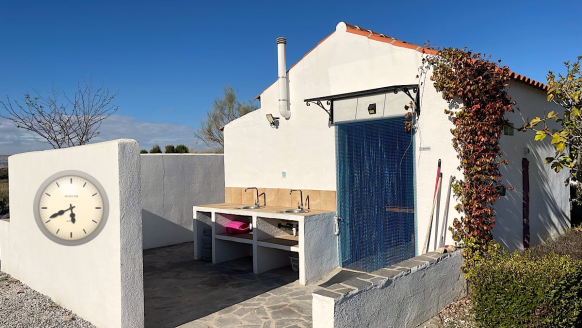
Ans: 5:41
